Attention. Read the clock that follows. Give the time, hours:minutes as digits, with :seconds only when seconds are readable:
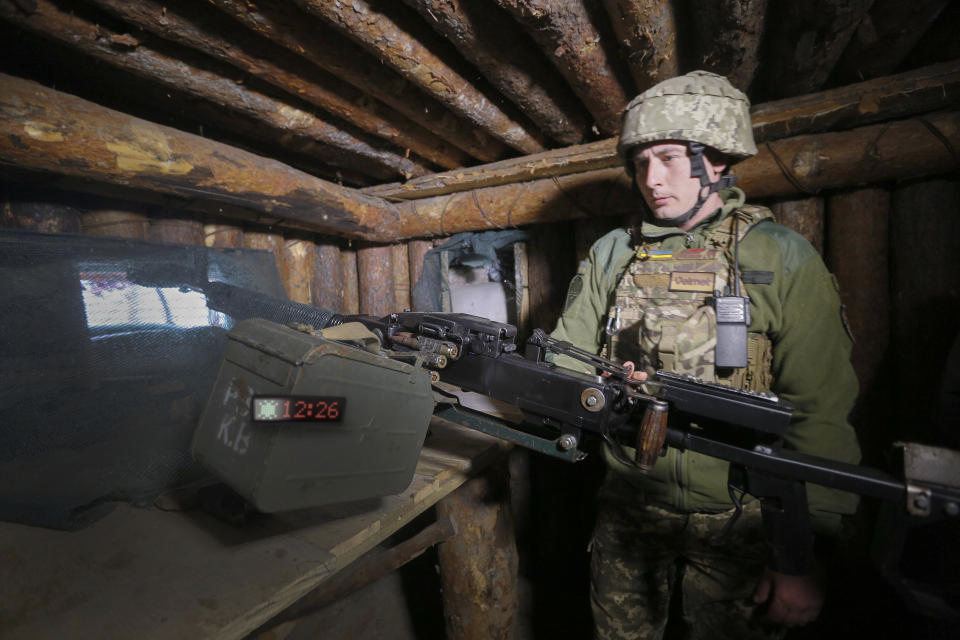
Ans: 12:26
